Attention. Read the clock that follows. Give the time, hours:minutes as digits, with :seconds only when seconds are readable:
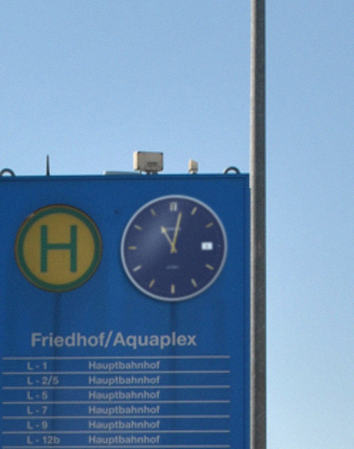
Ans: 11:02
